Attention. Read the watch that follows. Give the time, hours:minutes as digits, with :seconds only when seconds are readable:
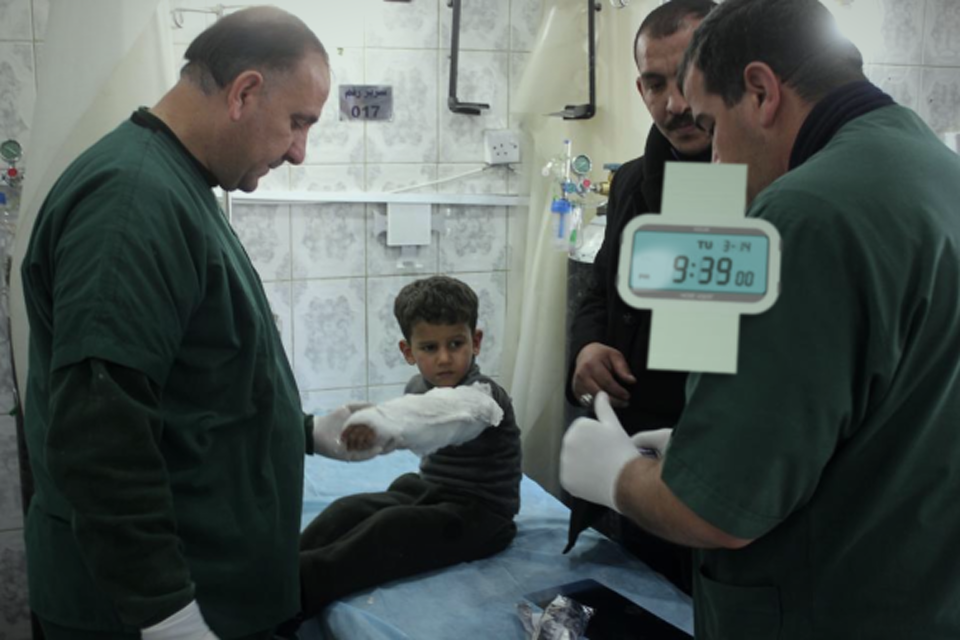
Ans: 9:39
